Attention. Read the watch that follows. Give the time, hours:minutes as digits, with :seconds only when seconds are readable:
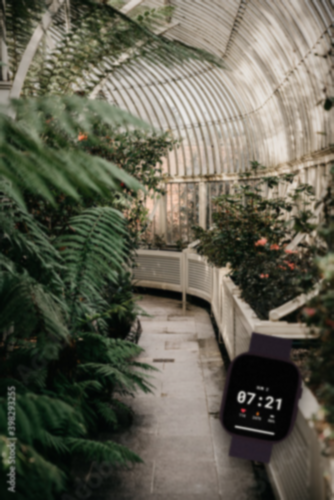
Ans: 7:21
